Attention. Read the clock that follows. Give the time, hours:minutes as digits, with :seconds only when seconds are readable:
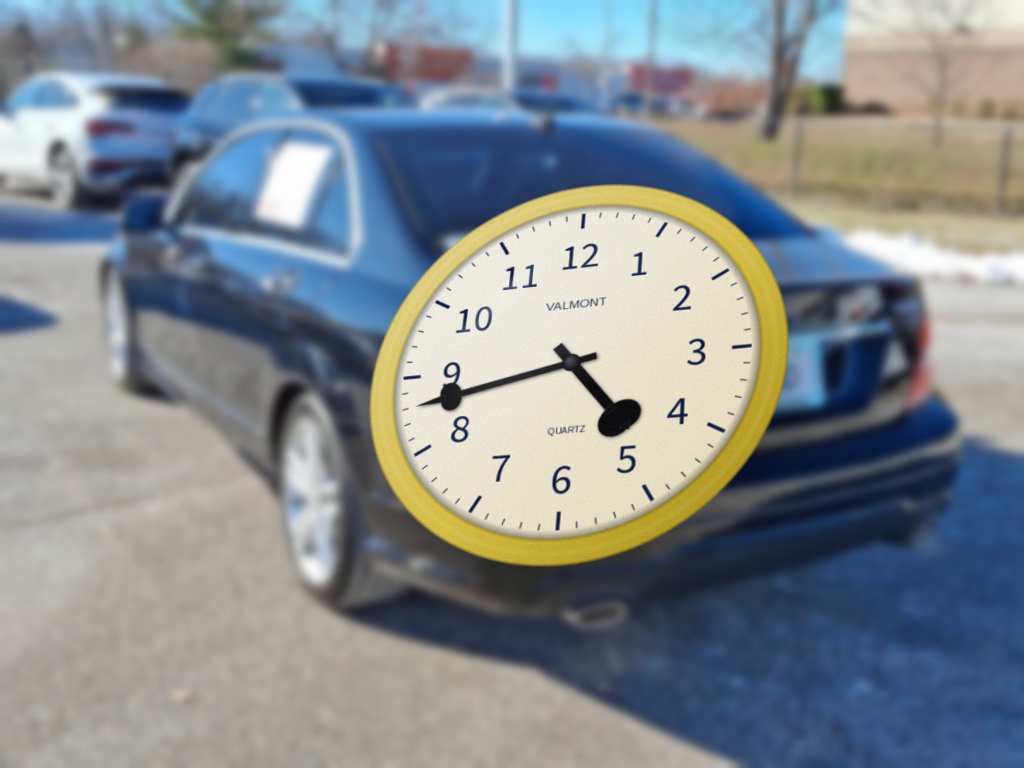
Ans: 4:43
